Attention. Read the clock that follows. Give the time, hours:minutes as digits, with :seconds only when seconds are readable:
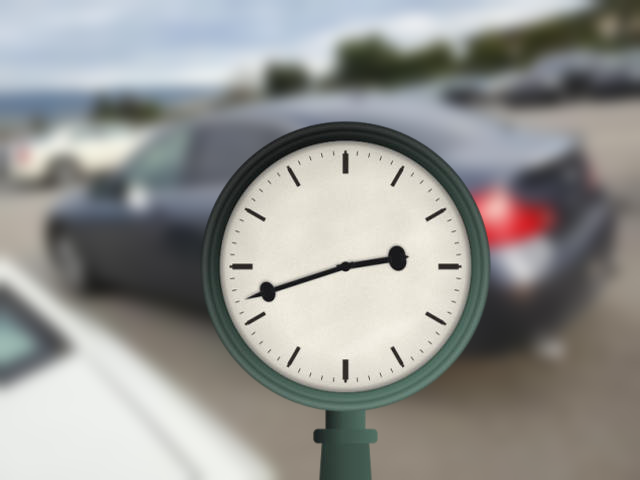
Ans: 2:42
